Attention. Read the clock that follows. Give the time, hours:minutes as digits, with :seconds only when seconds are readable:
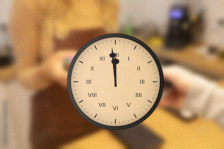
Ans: 11:59
